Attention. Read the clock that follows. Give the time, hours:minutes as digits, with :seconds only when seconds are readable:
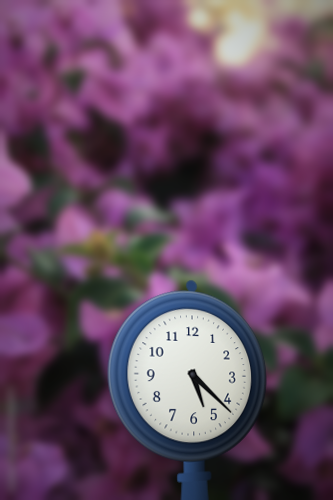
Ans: 5:22
